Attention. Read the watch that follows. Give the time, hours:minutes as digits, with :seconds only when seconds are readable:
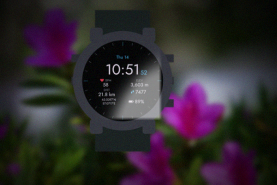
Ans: 10:51
